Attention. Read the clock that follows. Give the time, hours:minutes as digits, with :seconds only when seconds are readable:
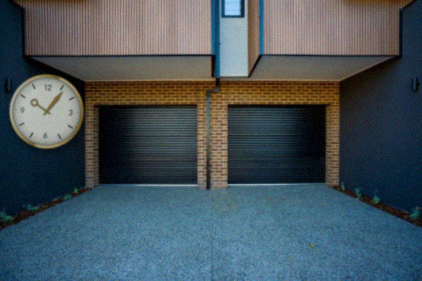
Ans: 10:06
